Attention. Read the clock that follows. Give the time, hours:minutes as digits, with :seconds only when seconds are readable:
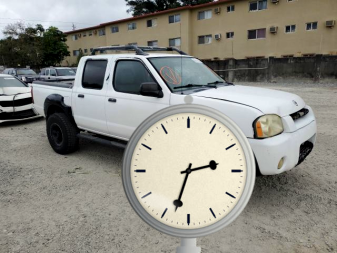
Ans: 2:33
